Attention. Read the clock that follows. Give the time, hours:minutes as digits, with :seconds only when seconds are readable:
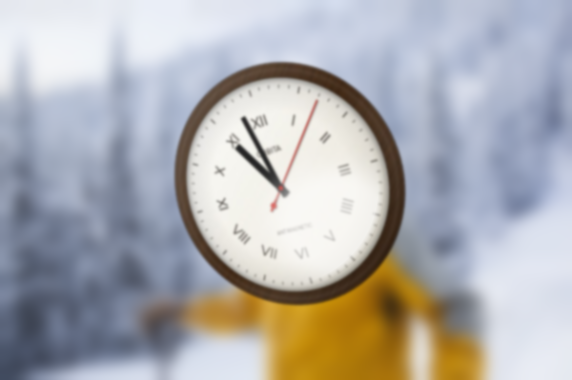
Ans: 10:58:07
